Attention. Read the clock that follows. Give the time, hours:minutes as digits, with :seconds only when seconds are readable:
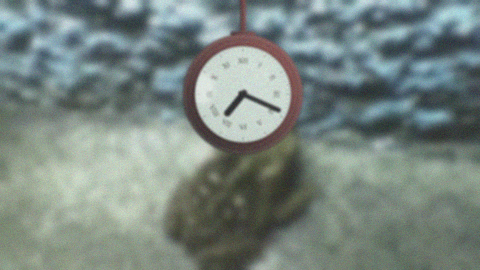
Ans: 7:19
